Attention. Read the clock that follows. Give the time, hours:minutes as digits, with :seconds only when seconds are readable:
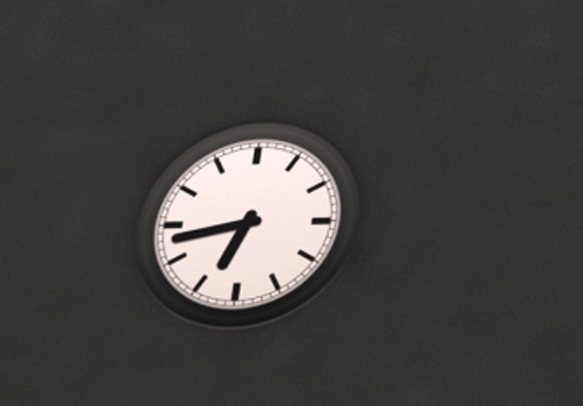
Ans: 6:43
